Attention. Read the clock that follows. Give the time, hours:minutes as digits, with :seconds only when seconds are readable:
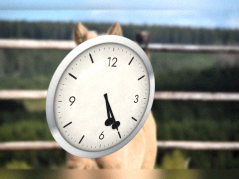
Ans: 5:25
